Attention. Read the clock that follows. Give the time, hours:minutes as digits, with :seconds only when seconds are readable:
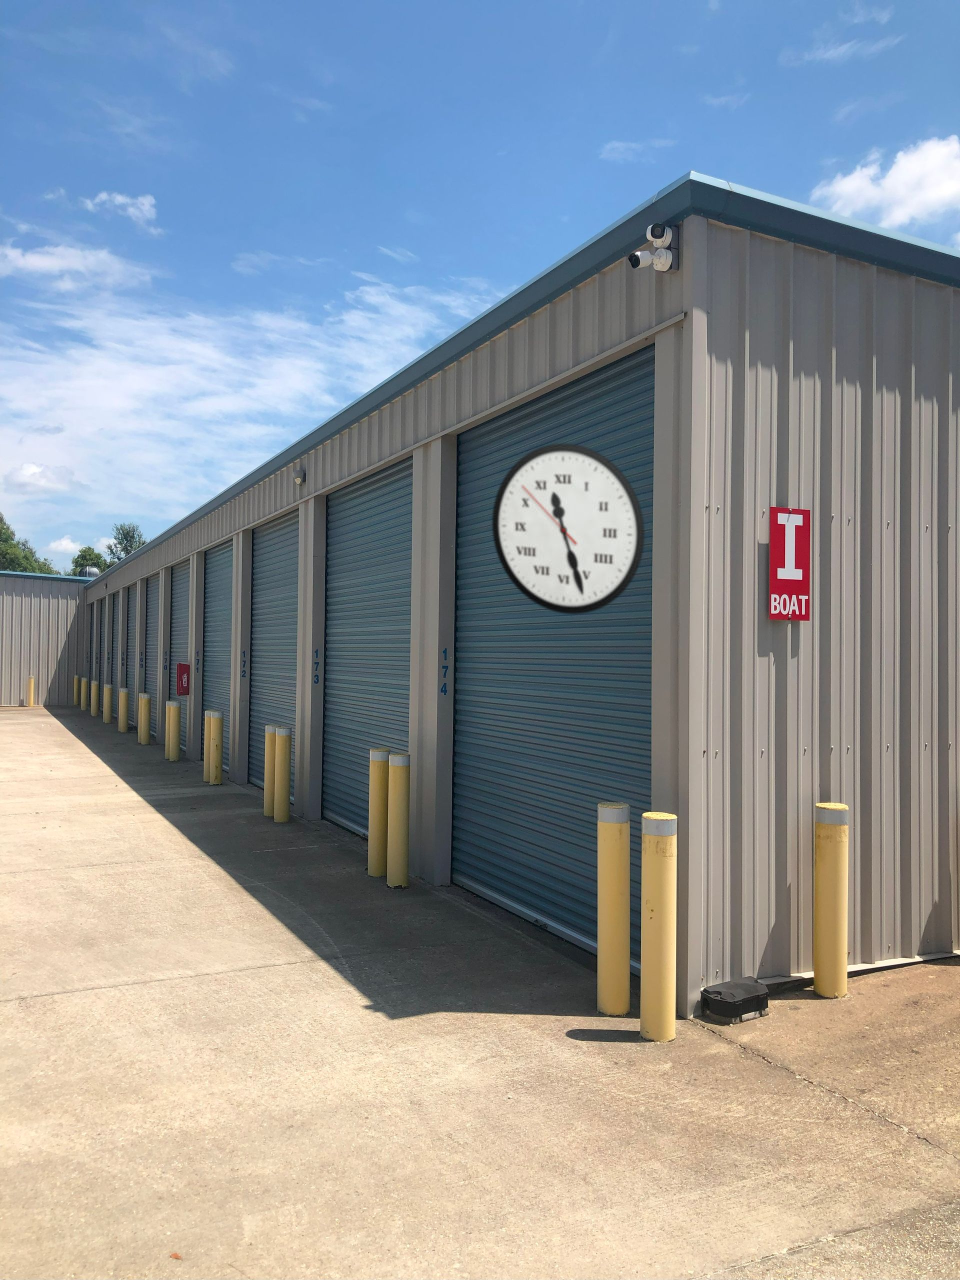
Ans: 11:26:52
